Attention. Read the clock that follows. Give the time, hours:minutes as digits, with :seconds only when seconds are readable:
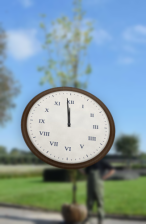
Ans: 11:59
